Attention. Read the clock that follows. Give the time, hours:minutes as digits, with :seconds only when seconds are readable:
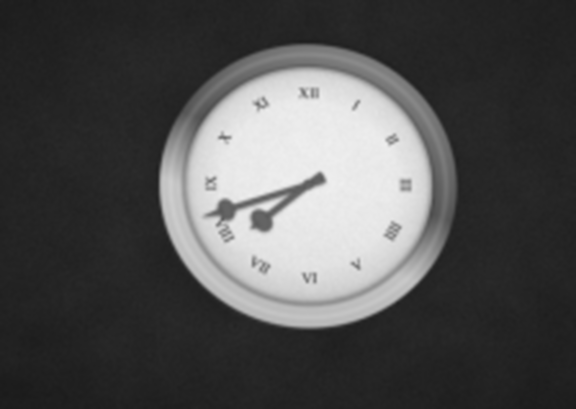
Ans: 7:42
